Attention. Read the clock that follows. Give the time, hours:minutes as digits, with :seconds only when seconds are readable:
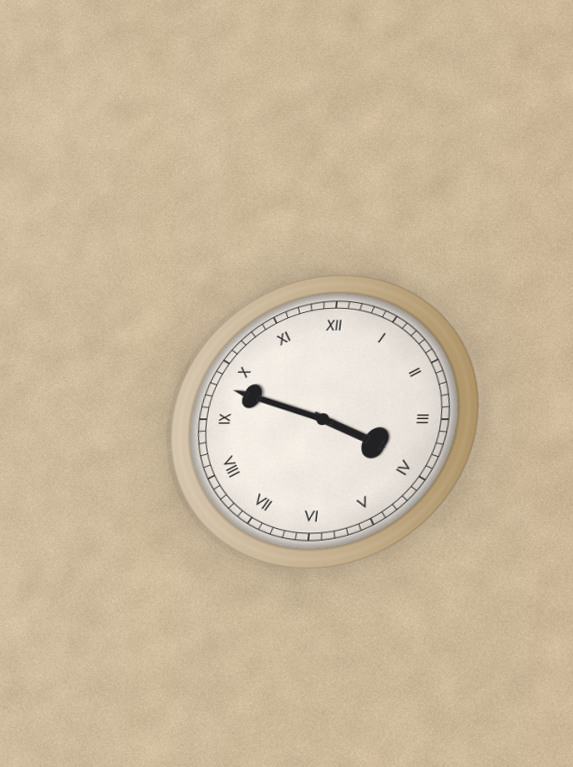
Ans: 3:48
